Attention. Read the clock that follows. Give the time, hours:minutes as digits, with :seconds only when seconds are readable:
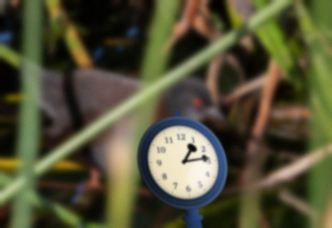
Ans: 1:14
